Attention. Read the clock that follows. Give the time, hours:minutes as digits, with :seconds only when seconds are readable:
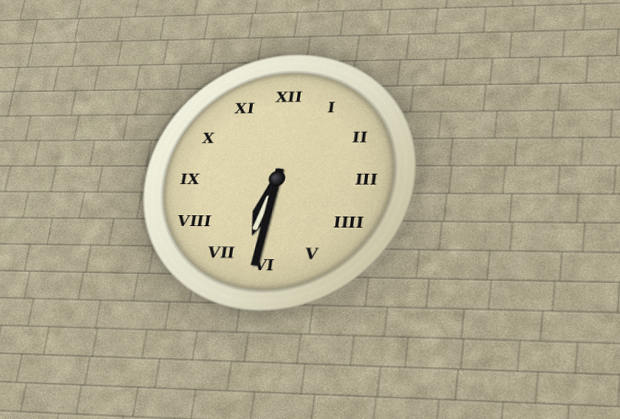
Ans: 6:31
